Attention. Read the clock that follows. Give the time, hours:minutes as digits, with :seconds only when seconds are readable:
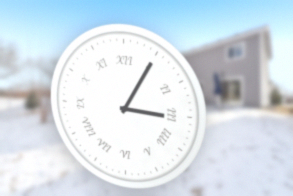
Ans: 3:05
